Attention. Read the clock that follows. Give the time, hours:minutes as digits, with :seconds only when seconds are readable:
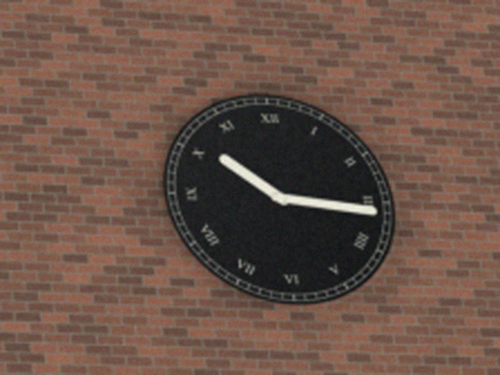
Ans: 10:16
